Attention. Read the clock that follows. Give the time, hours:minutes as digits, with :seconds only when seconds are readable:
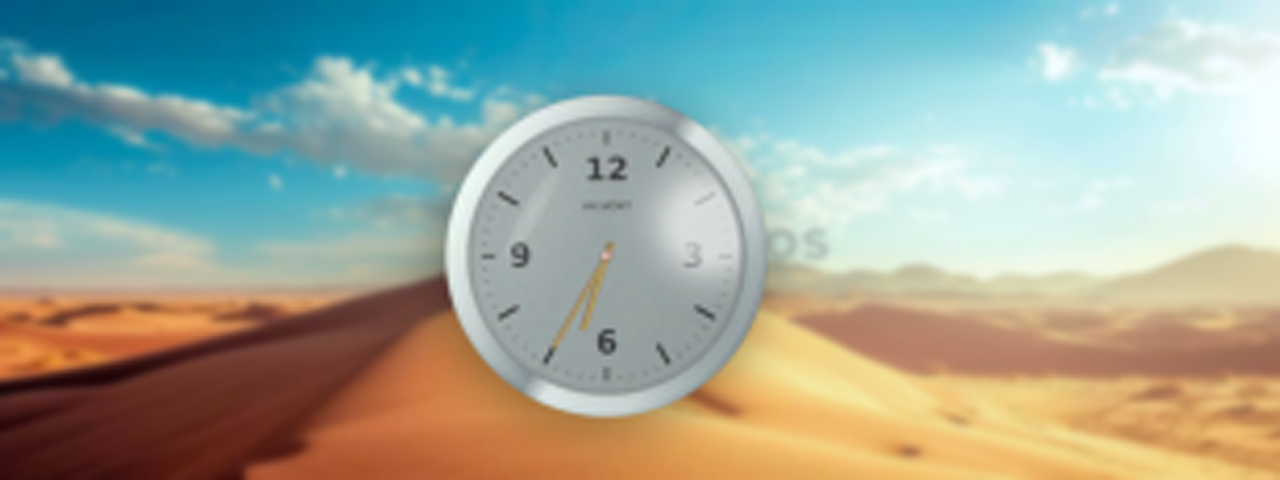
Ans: 6:35
